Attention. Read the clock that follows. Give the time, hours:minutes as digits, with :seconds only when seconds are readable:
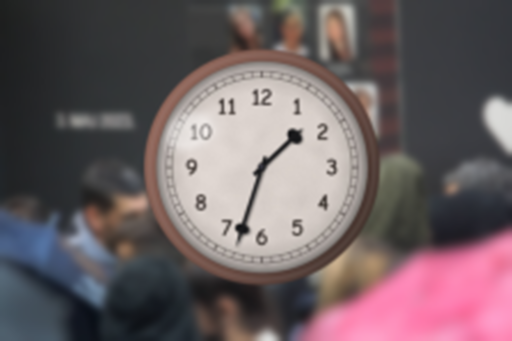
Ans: 1:33
